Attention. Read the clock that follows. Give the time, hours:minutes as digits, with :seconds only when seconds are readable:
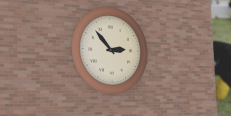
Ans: 2:53
